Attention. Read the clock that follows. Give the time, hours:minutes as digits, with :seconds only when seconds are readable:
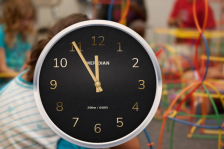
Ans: 11:55
